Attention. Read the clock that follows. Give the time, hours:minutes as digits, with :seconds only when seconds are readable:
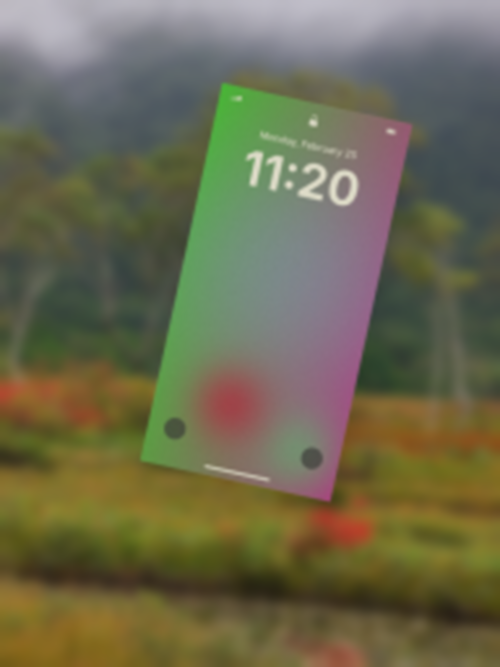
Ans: 11:20
